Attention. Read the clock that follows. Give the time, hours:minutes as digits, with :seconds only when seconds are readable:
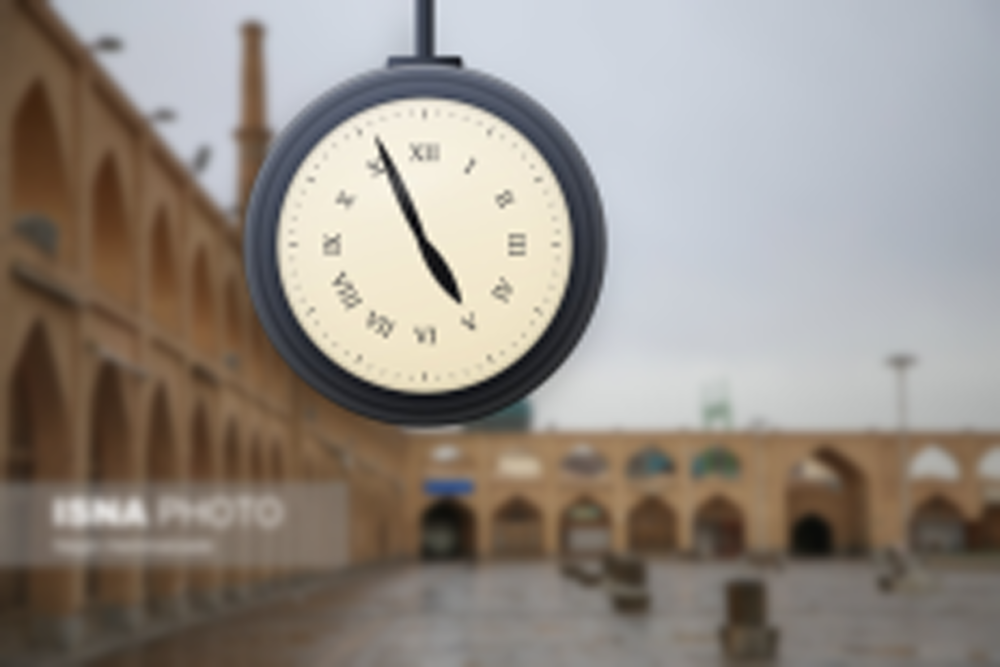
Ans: 4:56
